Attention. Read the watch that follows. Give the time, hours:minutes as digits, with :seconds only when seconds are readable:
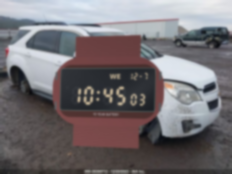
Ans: 10:45:03
